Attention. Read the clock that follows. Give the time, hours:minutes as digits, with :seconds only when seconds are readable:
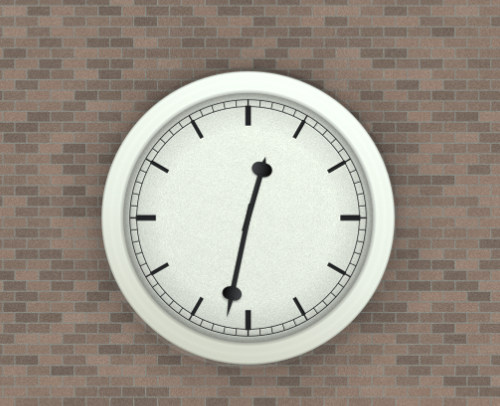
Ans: 12:32
